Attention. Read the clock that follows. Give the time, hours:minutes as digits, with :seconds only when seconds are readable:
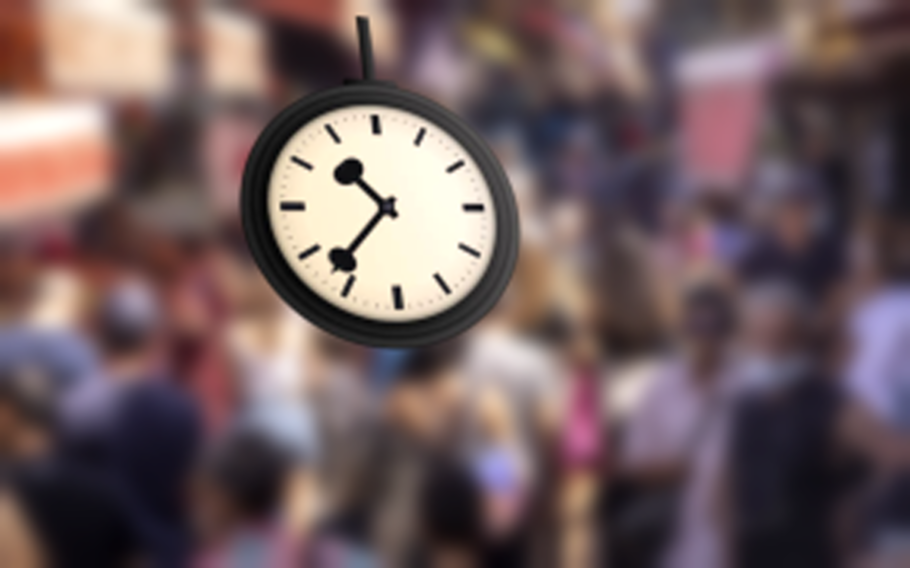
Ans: 10:37
